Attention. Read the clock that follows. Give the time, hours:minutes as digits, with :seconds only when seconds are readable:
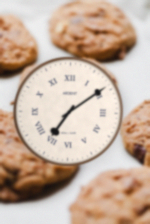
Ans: 7:09
